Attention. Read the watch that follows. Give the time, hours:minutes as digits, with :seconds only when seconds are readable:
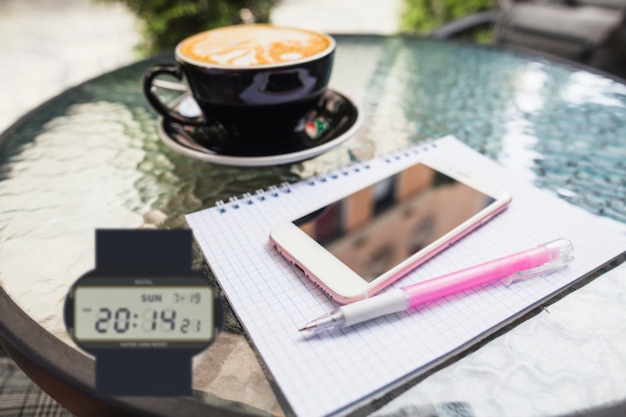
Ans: 20:14:21
